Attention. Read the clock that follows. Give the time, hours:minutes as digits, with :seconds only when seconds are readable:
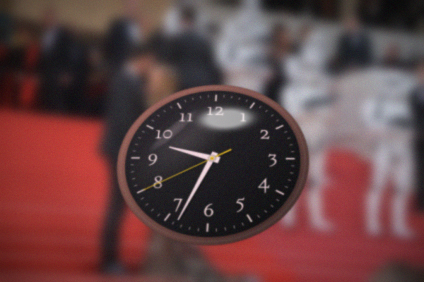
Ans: 9:33:40
